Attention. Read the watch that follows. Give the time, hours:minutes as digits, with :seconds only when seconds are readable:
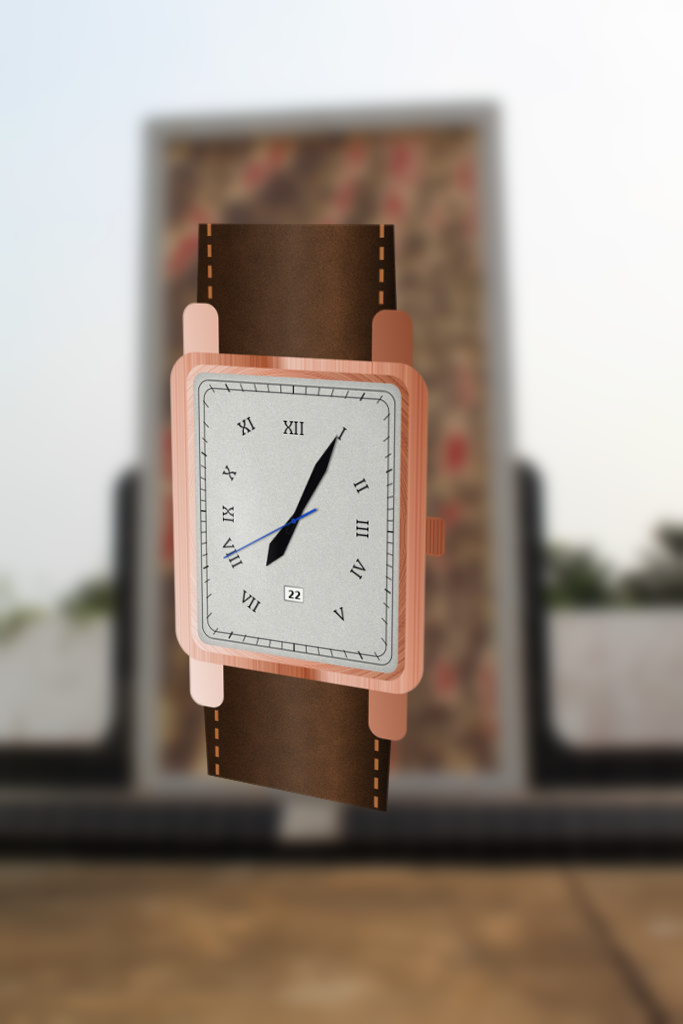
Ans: 7:04:40
